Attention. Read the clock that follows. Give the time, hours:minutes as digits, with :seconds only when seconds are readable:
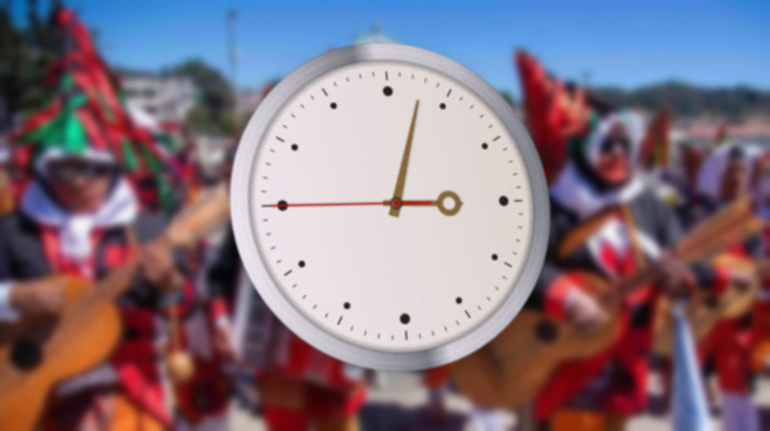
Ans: 3:02:45
